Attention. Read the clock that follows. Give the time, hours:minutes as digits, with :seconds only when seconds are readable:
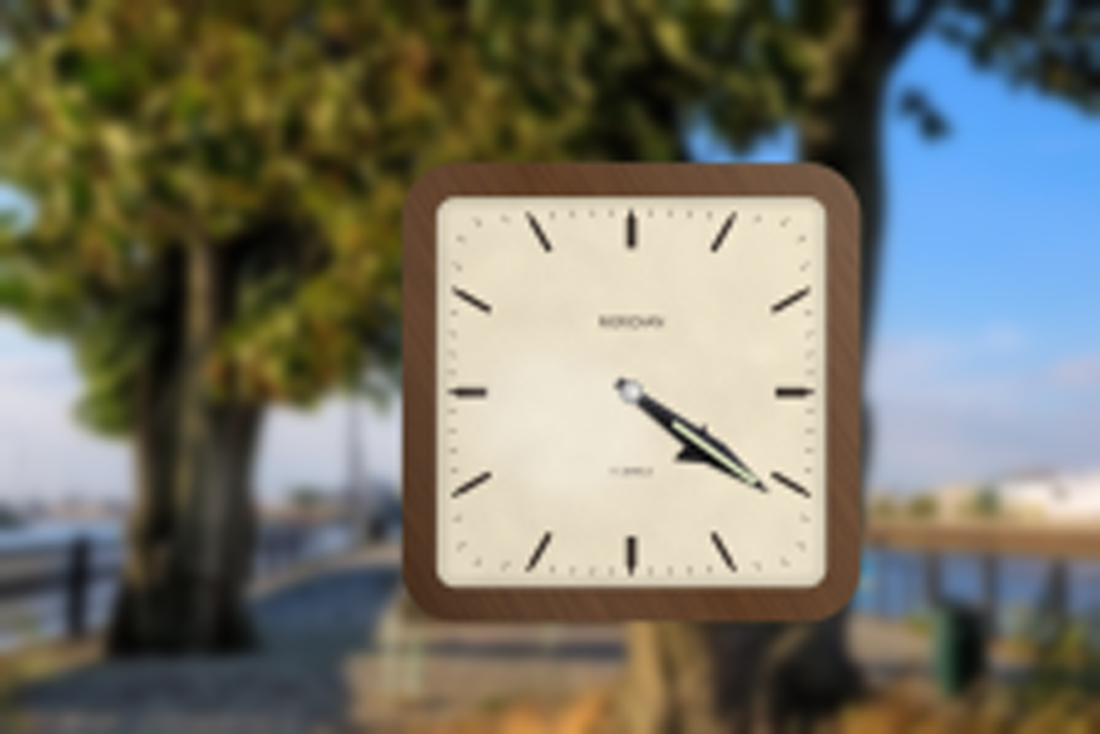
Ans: 4:21
